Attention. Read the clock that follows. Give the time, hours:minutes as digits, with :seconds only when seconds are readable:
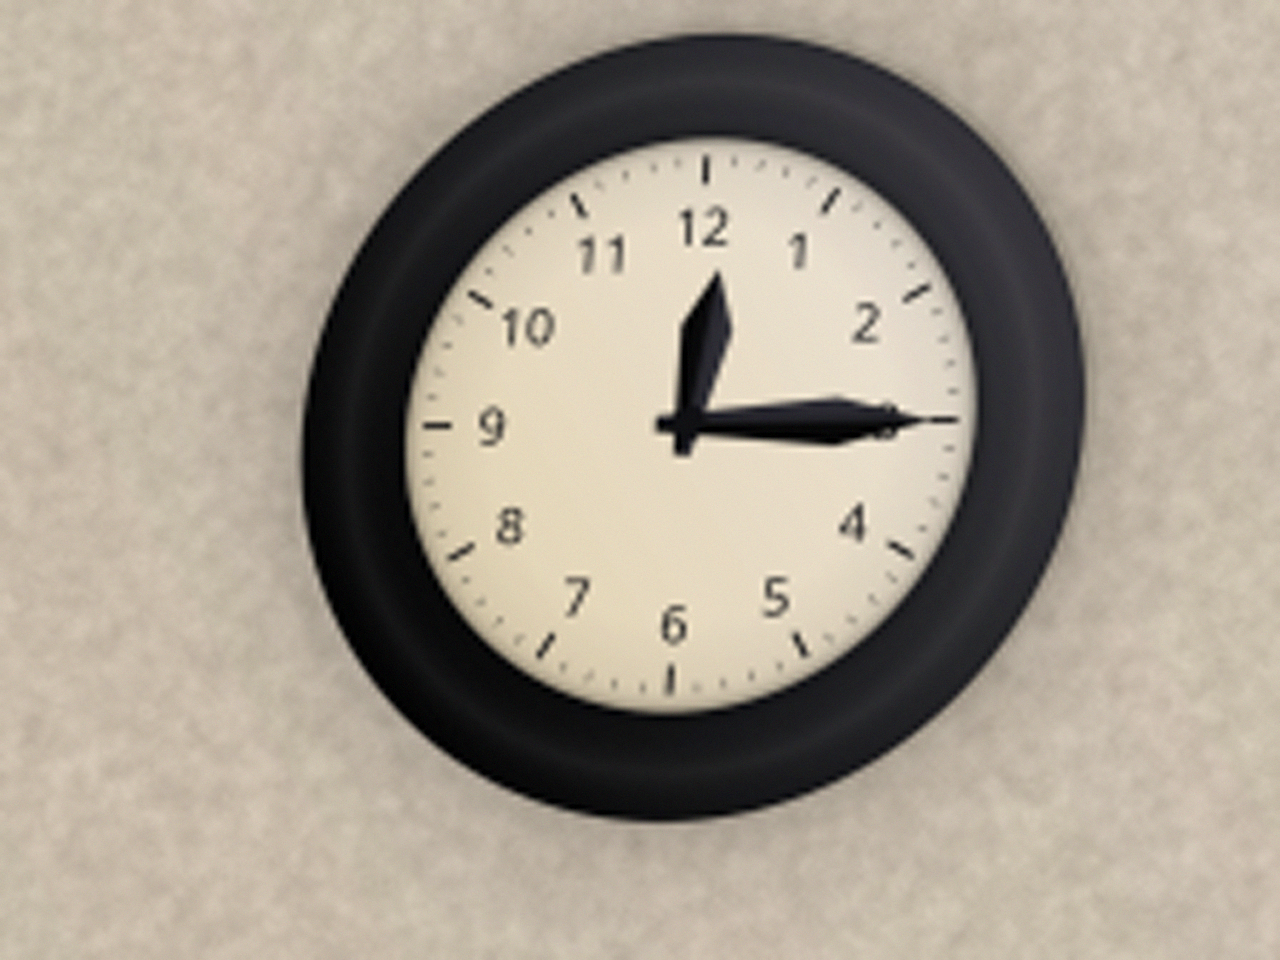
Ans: 12:15
